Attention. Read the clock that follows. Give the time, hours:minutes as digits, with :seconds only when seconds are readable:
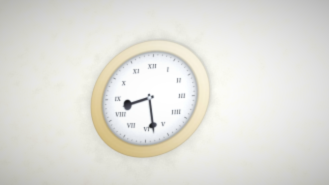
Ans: 8:28
